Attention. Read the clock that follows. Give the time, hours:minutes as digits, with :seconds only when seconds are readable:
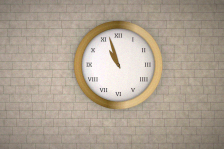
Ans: 10:57
